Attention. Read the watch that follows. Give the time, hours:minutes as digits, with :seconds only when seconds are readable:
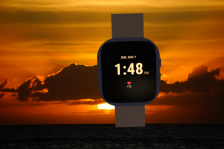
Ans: 1:48
